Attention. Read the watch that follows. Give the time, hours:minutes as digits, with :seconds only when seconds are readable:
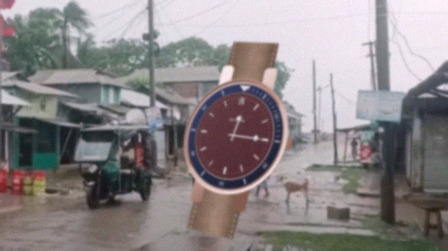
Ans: 12:15
